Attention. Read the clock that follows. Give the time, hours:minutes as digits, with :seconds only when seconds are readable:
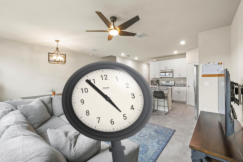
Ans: 4:54
